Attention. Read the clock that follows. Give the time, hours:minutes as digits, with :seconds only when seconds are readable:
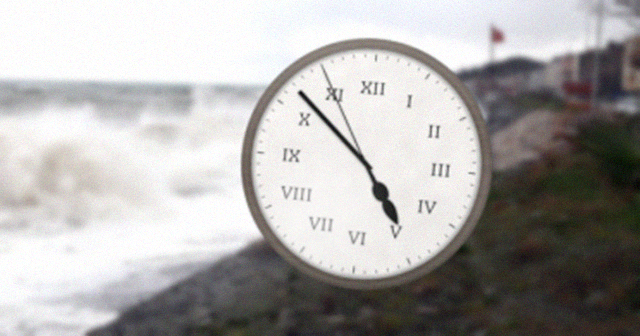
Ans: 4:51:55
